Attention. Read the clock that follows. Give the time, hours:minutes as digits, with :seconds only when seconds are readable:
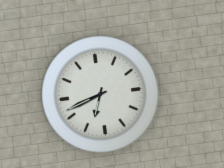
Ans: 6:42
